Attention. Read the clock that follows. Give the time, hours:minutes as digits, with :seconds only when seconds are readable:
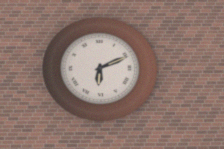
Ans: 6:11
